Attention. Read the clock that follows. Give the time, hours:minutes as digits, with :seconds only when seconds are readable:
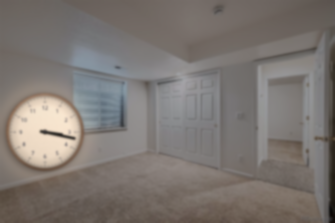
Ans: 3:17
